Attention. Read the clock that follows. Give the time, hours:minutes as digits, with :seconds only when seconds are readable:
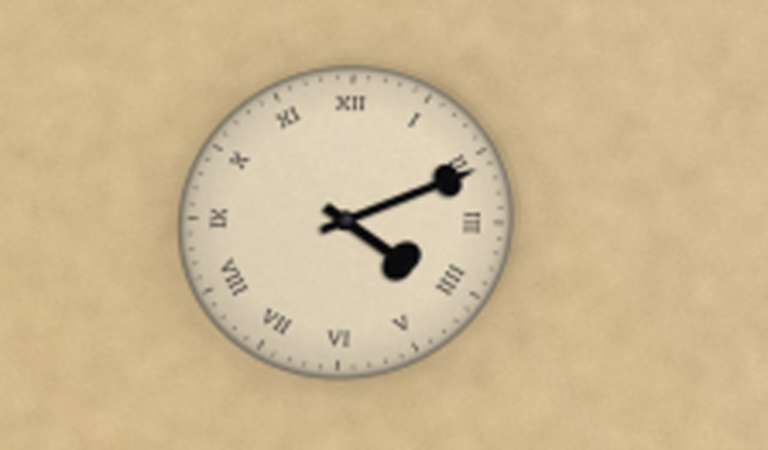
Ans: 4:11
